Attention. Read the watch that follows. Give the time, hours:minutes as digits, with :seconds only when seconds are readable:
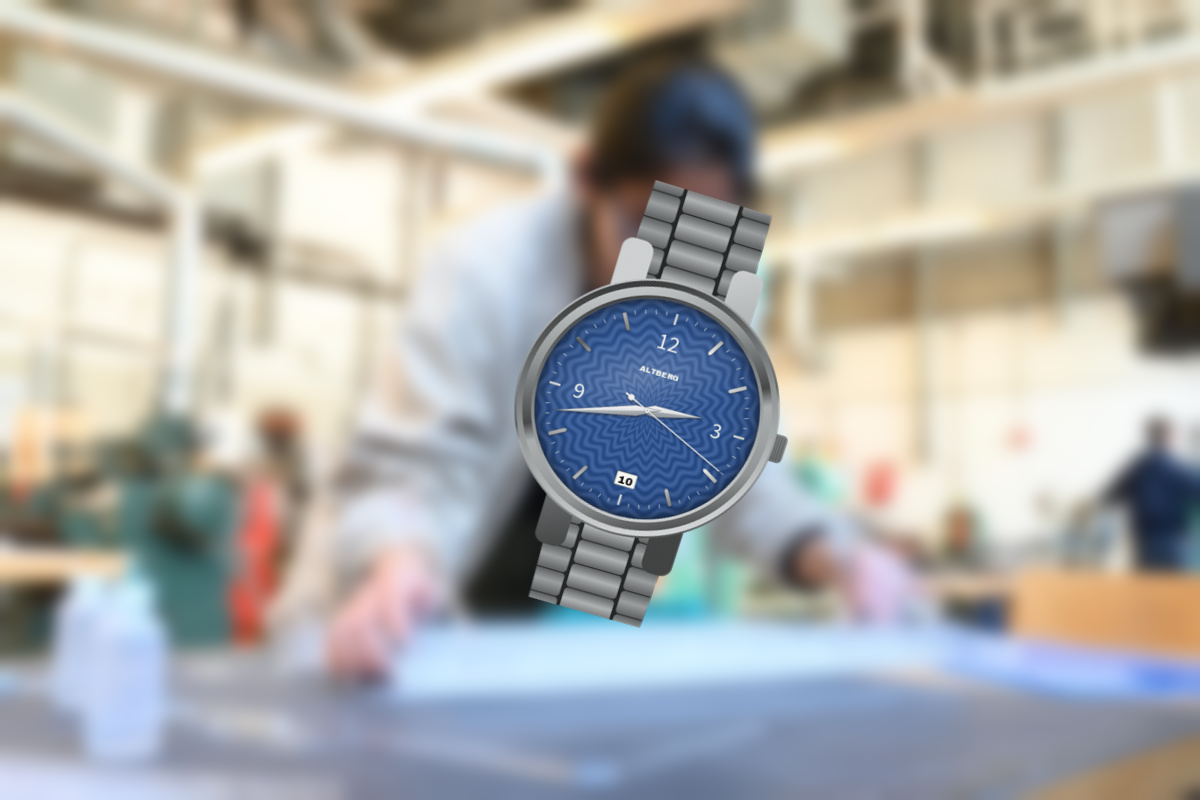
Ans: 2:42:19
